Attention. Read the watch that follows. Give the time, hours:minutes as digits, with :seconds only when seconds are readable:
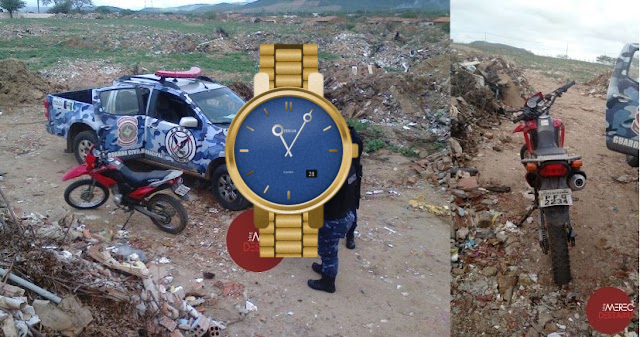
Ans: 11:05
